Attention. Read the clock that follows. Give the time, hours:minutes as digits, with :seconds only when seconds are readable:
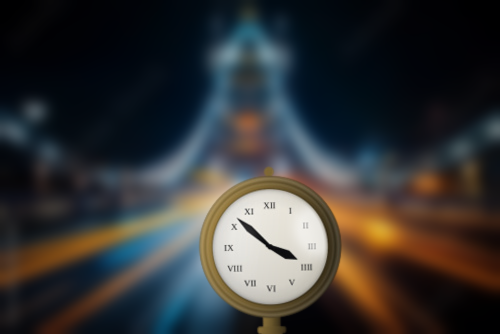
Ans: 3:52
